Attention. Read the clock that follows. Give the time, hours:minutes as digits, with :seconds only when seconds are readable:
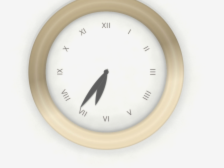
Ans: 6:36
